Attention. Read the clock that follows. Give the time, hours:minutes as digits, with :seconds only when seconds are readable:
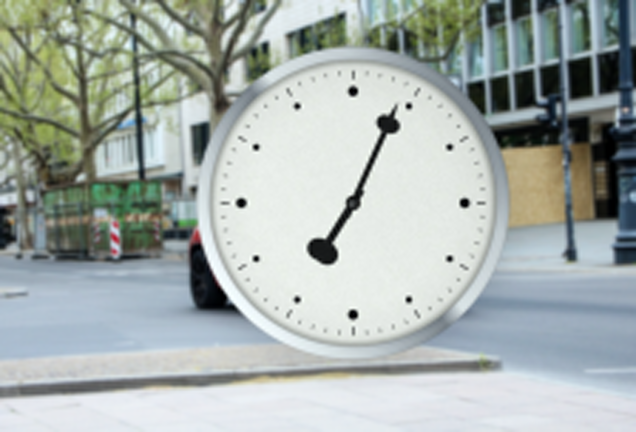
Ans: 7:04
